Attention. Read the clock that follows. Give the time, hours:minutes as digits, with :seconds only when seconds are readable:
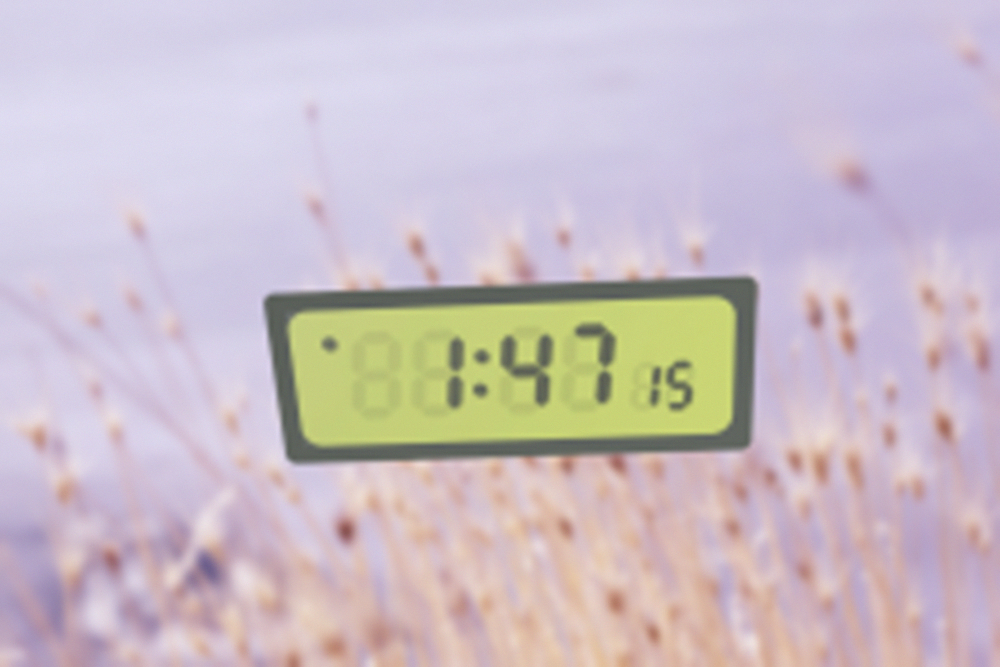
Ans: 1:47:15
